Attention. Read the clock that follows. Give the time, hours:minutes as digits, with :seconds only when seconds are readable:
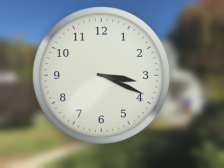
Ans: 3:19
